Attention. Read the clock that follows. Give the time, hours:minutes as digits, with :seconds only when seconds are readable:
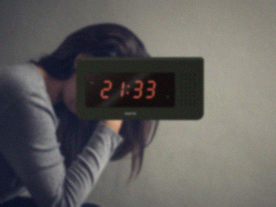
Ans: 21:33
